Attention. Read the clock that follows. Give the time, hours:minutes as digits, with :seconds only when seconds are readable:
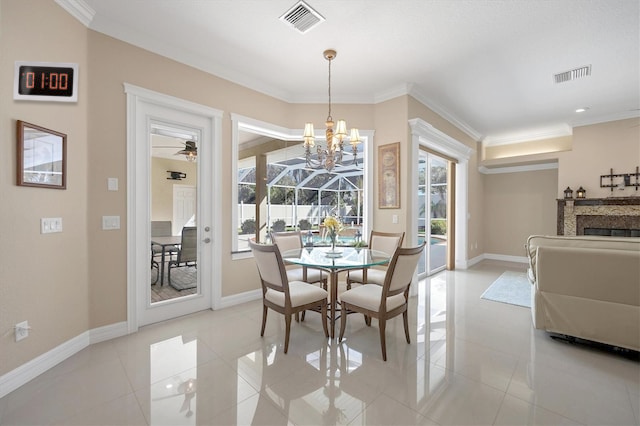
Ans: 1:00
